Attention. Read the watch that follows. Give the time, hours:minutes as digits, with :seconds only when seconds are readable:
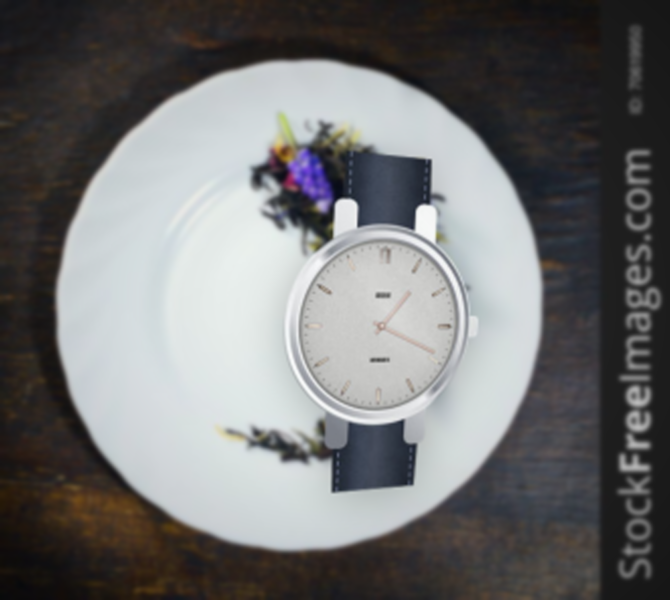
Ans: 1:19
